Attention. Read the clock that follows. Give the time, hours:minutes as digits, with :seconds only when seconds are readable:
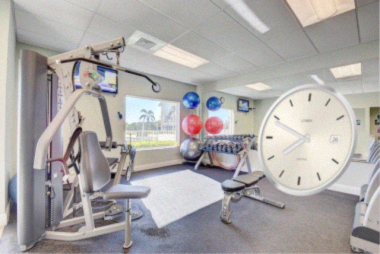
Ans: 7:49
